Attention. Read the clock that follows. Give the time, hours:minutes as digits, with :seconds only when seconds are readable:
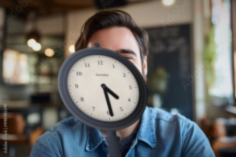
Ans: 4:29
